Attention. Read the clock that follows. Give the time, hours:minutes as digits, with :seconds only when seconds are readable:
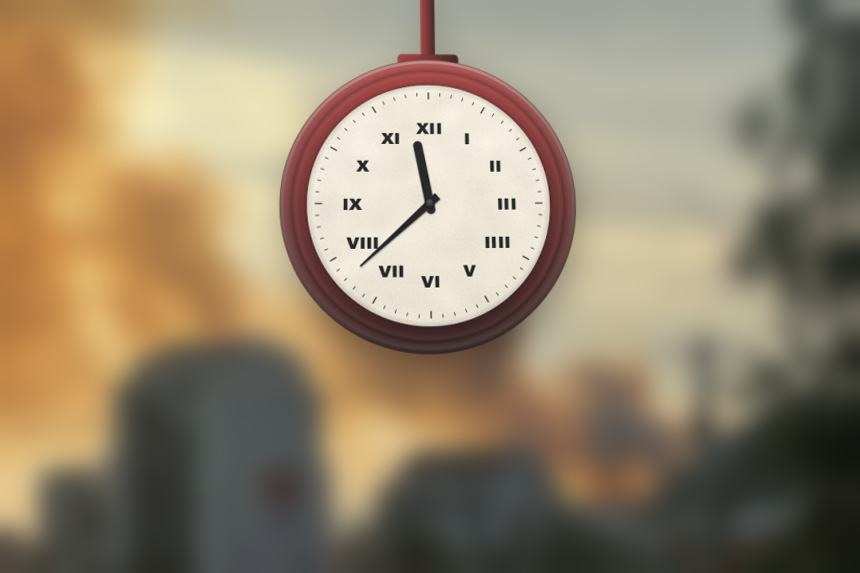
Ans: 11:38
